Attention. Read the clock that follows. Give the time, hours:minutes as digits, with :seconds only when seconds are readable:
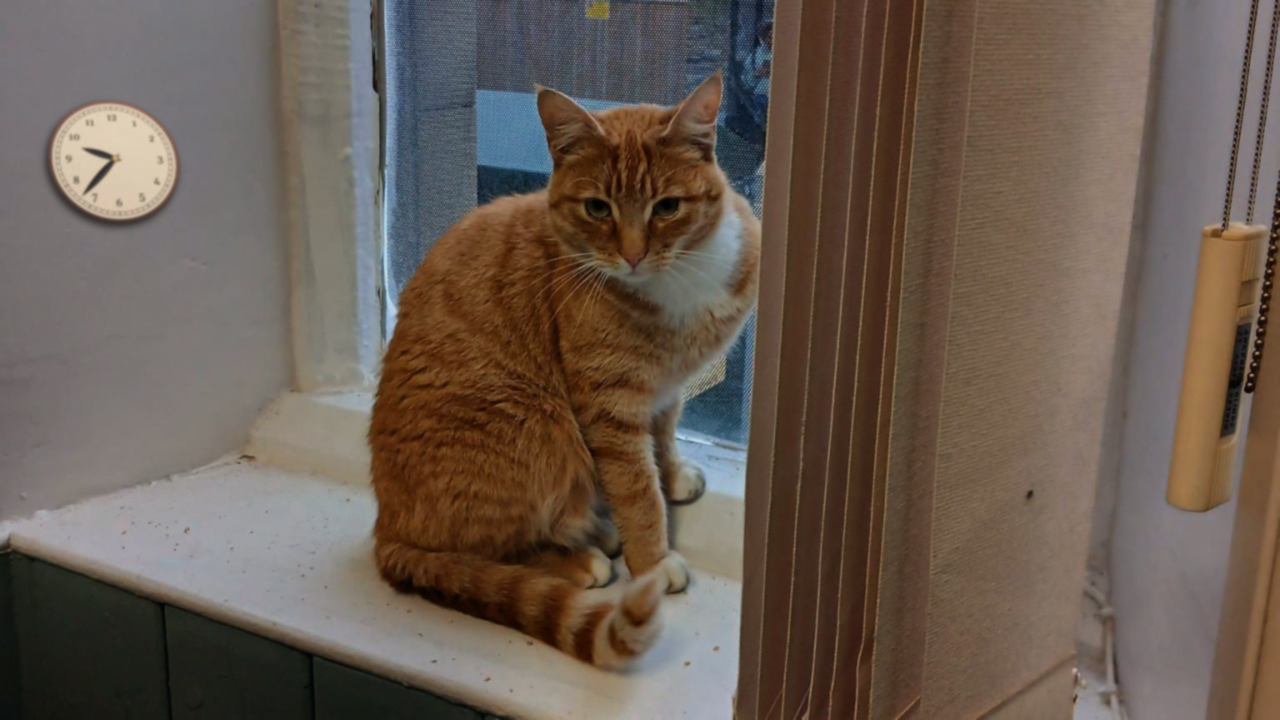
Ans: 9:37
